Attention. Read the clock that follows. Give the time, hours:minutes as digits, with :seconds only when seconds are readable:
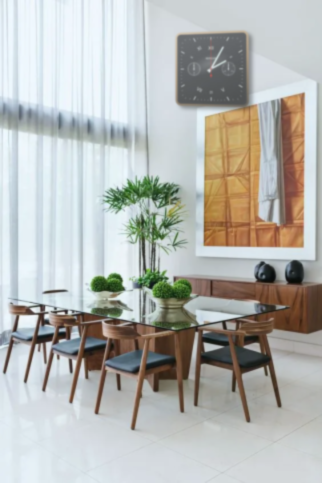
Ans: 2:05
